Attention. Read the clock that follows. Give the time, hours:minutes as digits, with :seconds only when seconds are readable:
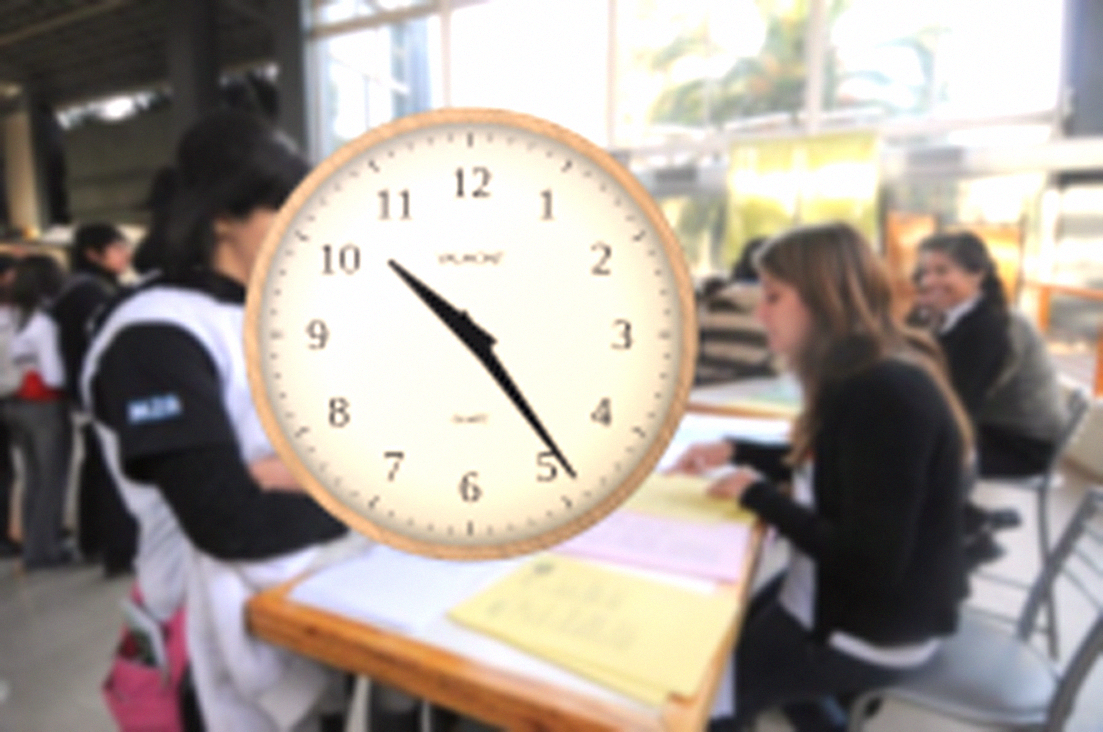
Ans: 10:24
